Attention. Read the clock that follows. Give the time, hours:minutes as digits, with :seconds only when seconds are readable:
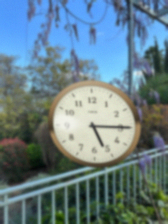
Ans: 5:15
